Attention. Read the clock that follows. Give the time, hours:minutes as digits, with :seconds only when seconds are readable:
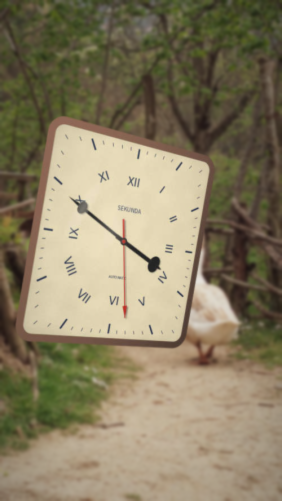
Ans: 3:49:28
